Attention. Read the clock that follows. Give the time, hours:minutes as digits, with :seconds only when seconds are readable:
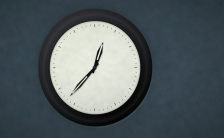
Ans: 12:37
